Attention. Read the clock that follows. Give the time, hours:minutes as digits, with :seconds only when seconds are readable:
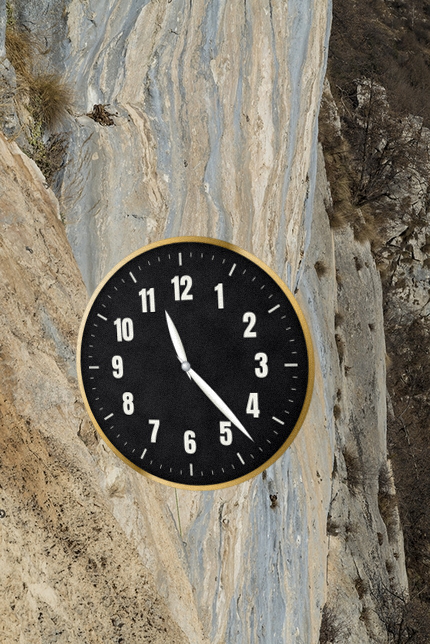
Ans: 11:23
